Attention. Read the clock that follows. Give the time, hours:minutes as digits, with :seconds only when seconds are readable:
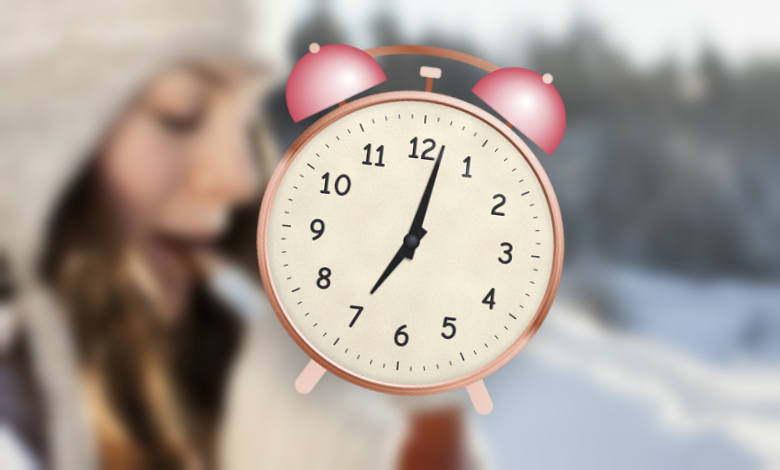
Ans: 7:02
